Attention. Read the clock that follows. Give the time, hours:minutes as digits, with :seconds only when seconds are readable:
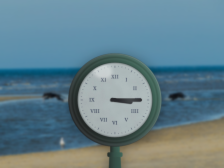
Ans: 3:15
